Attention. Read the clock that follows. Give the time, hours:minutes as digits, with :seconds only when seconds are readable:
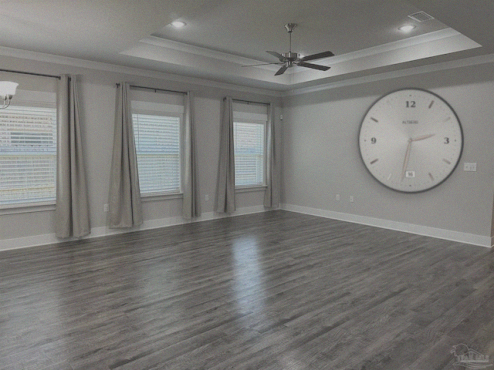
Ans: 2:32
